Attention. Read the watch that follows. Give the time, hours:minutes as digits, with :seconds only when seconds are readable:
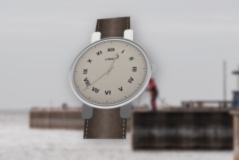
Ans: 12:38
